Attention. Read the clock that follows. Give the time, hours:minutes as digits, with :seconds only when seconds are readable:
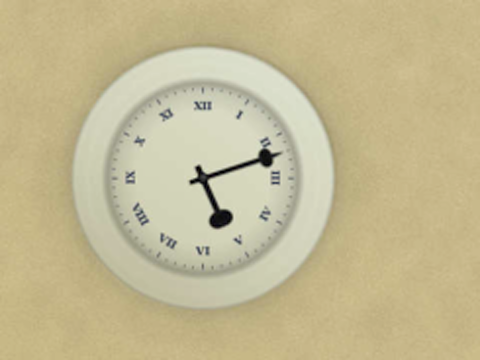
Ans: 5:12
